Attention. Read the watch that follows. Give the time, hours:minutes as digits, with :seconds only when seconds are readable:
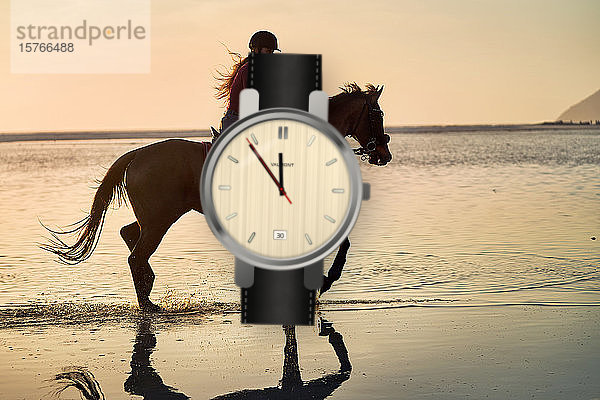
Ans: 11:53:54
